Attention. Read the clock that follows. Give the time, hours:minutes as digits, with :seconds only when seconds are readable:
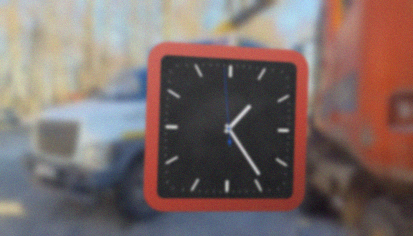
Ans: 1:23:59
